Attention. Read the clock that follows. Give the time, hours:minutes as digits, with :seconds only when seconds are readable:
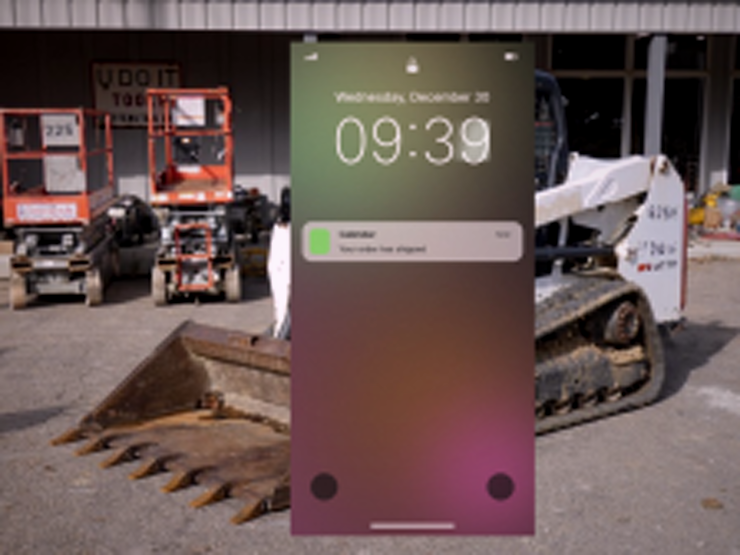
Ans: 9:39
